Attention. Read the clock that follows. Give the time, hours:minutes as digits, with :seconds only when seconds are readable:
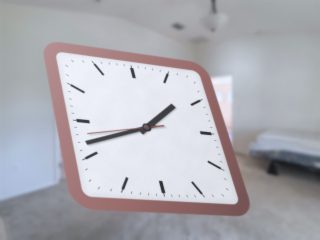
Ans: 1:41:43
